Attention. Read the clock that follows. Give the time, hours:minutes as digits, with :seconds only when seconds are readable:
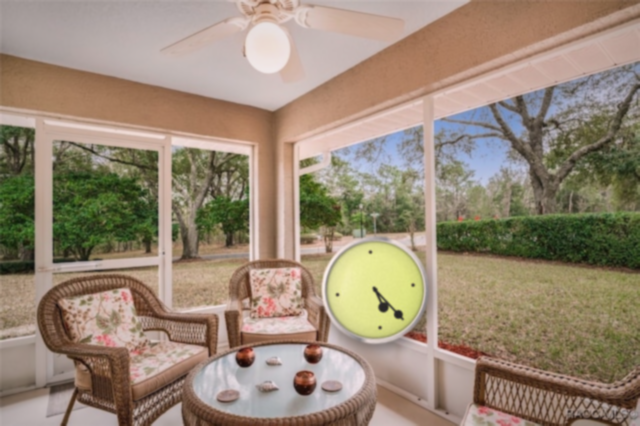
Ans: 5:24
